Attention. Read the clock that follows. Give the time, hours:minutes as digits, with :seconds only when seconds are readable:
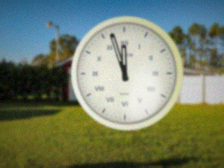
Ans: 11:57
